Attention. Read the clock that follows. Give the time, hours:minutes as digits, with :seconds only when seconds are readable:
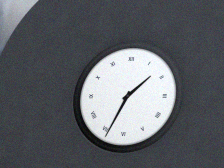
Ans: 1:34
